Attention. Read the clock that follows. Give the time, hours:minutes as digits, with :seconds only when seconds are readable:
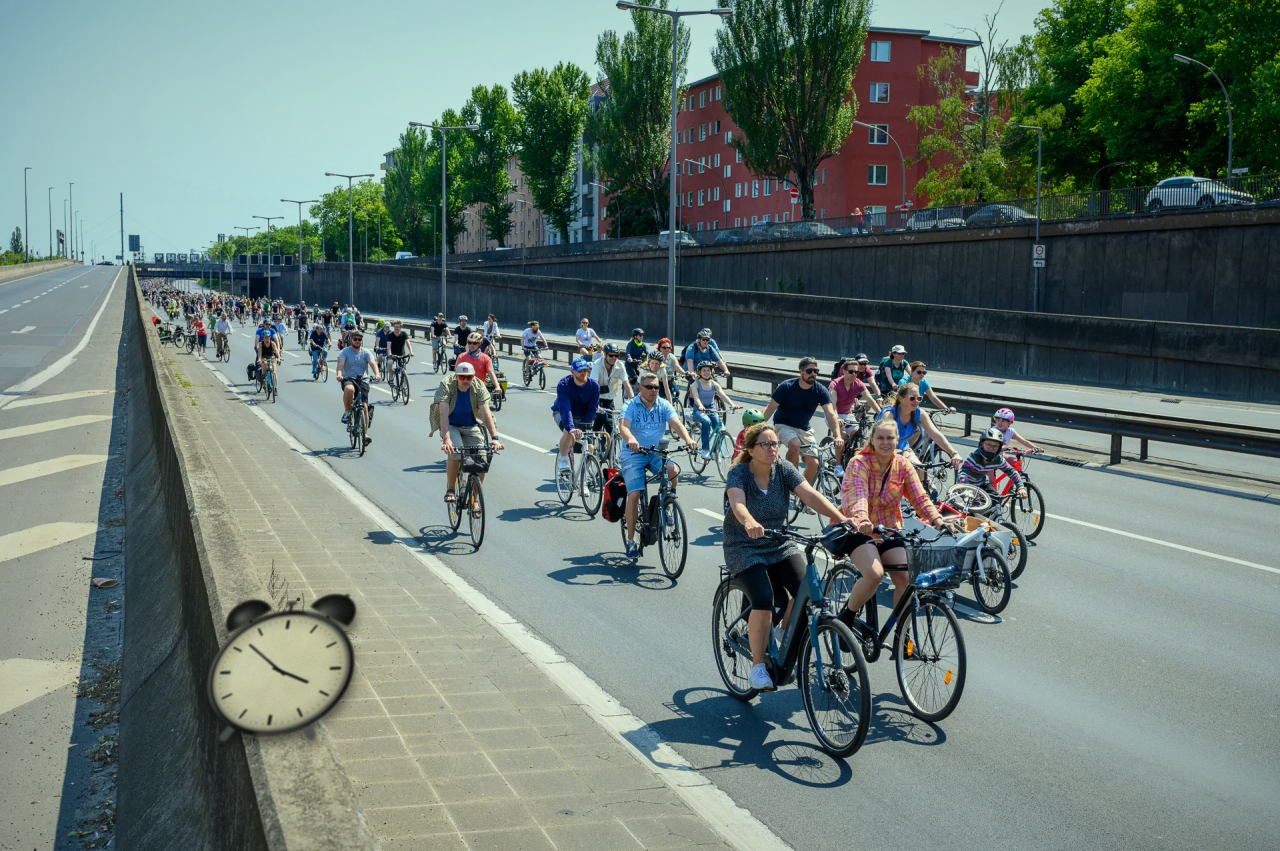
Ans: 3:52
